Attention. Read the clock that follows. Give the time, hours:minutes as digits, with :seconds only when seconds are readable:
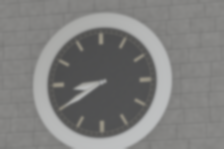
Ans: 8:40
